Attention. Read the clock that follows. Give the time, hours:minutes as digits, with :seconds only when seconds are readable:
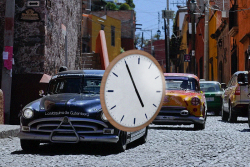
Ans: 4:55
